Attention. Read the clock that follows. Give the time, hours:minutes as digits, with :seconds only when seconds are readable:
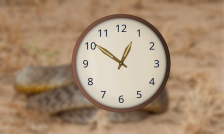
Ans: 12:51
